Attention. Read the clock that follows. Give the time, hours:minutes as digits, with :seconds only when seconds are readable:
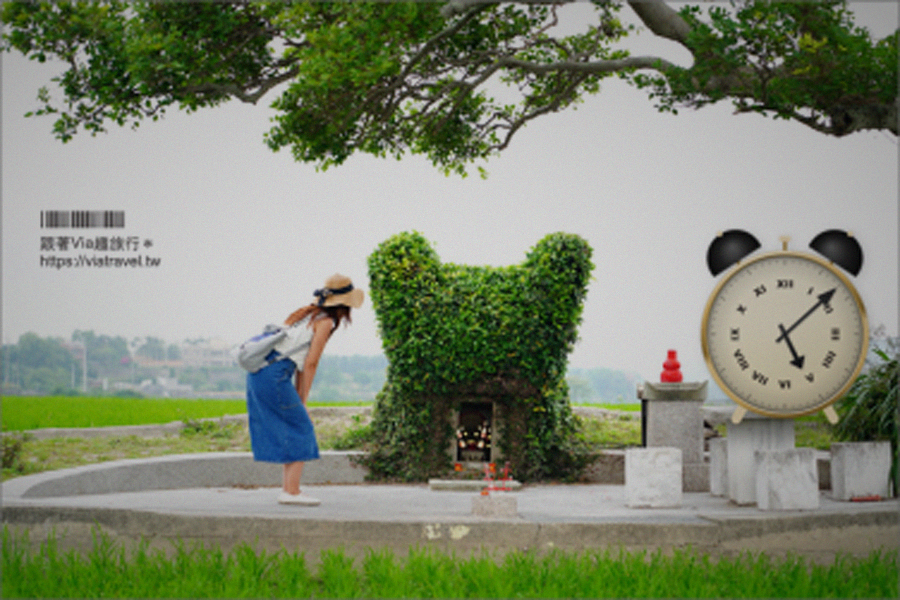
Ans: 5:08
